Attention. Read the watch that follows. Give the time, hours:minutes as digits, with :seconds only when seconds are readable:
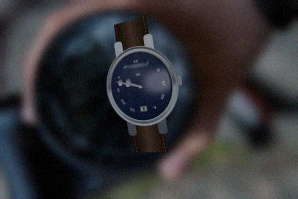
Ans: 9:48
